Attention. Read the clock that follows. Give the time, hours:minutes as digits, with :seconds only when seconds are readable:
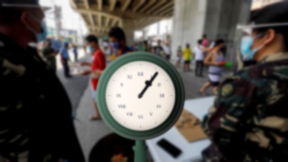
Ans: 1:06
